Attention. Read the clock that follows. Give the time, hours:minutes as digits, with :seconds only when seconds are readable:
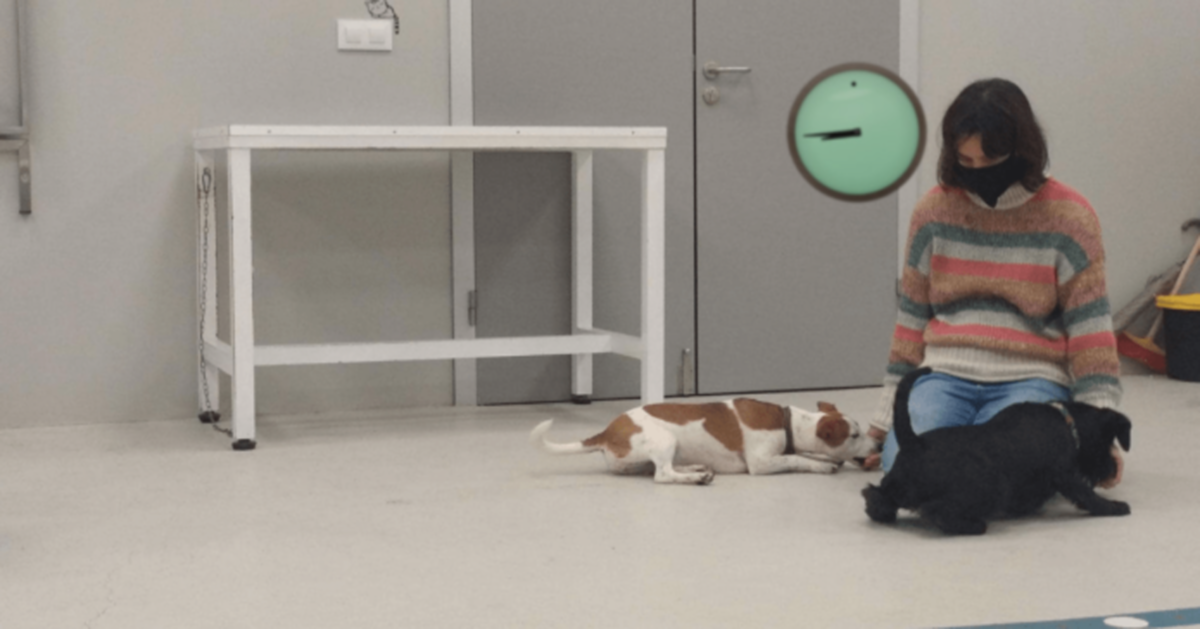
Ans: 8:45
